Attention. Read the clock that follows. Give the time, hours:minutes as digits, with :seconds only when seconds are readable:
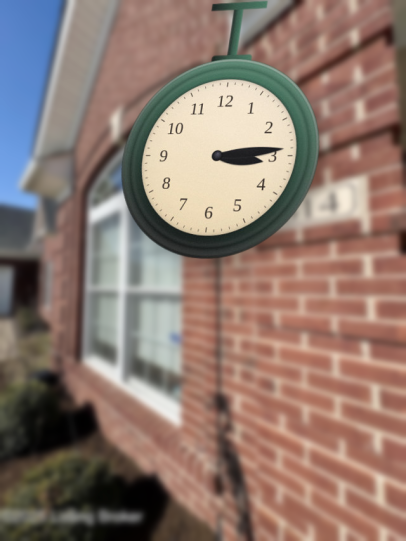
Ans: 3:14
